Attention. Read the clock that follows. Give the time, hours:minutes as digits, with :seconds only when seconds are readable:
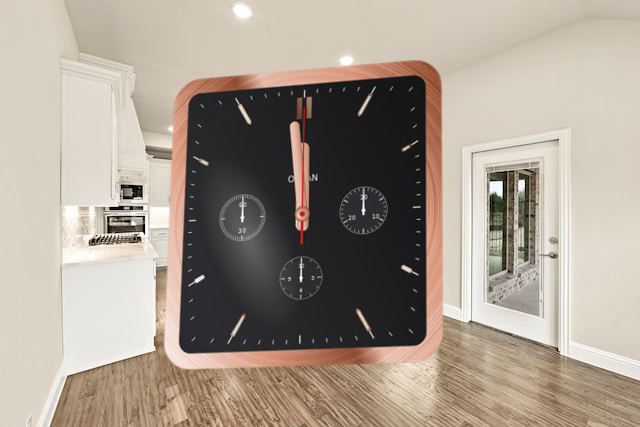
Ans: 11:59
